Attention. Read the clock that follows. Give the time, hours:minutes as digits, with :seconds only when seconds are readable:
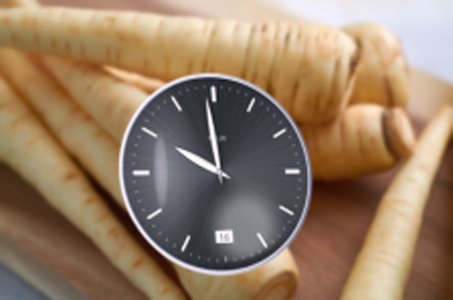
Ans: 9:59
